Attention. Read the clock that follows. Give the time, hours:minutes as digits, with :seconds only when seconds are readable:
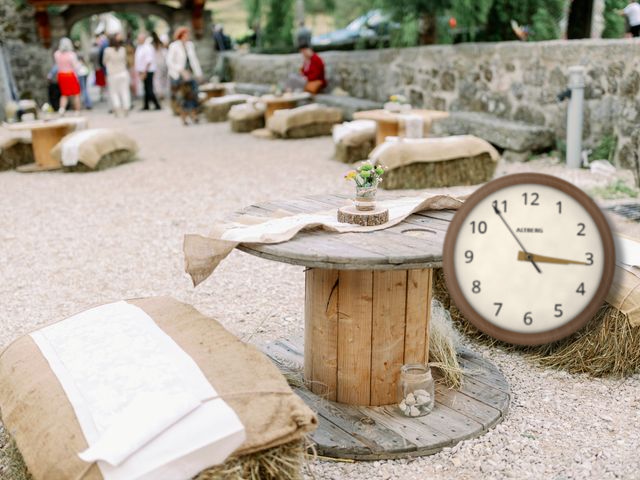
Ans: 3:15:54
